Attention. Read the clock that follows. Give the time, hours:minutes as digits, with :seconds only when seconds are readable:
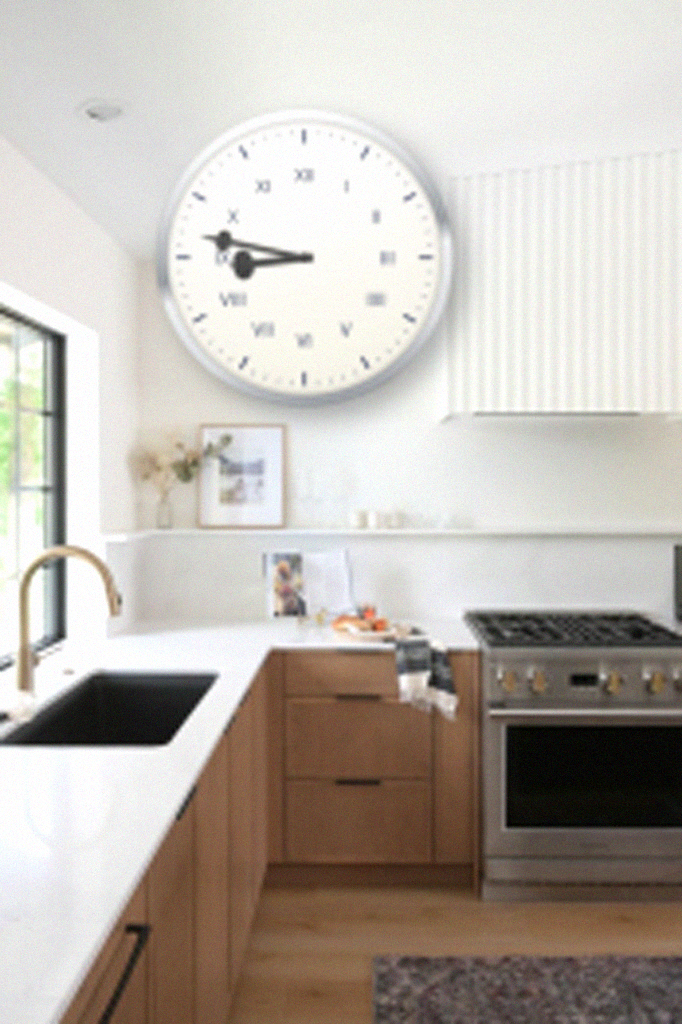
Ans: 8:47
